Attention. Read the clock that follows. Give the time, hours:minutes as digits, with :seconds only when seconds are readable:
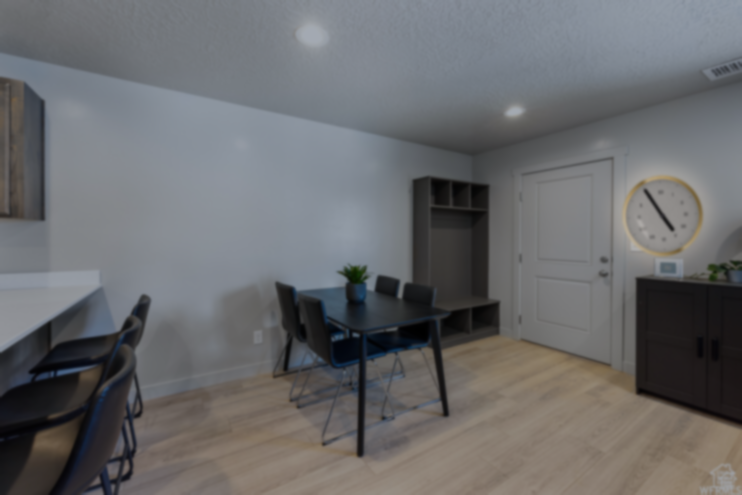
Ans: 4:55
